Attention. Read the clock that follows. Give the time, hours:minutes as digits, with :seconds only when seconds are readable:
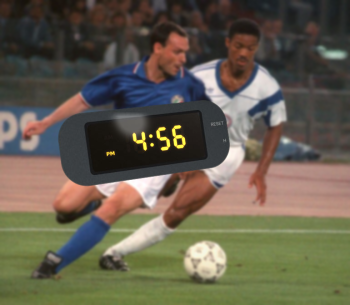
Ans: 4:56
